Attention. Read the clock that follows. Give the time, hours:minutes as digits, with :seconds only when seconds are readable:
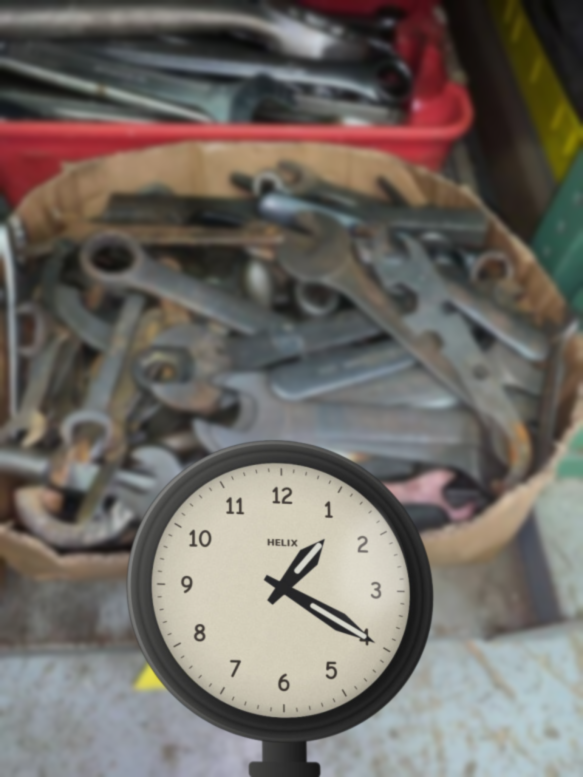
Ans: 1:20
